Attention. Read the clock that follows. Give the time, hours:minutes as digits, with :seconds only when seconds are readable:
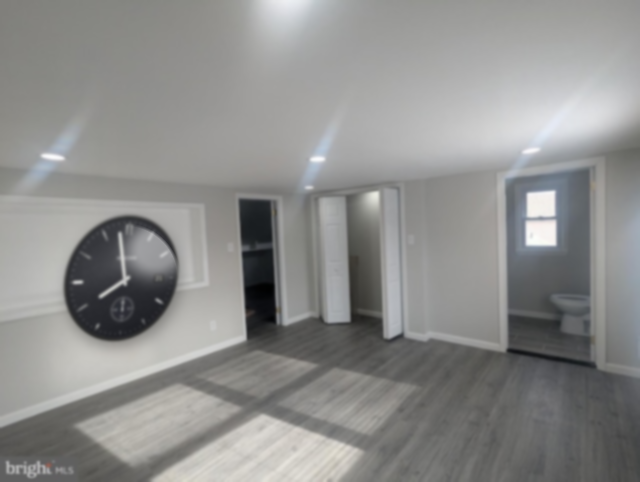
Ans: 7:58
